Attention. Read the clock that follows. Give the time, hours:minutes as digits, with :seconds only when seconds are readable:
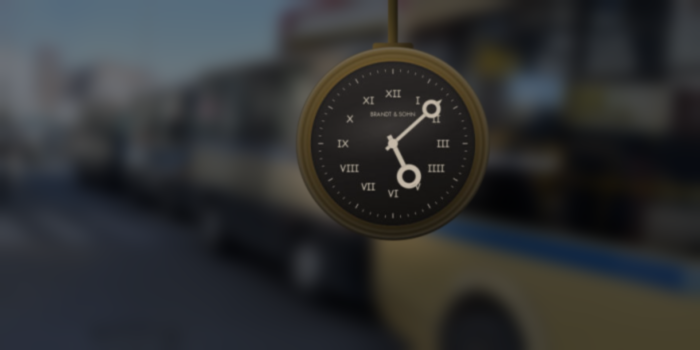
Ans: 5:08
